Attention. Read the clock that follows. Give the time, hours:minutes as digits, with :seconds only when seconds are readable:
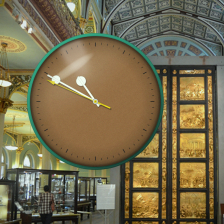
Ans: 10:49:49
